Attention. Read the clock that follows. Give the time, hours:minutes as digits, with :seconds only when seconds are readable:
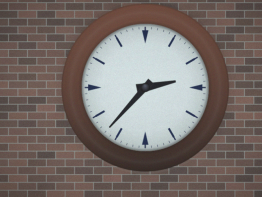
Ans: 2:37
